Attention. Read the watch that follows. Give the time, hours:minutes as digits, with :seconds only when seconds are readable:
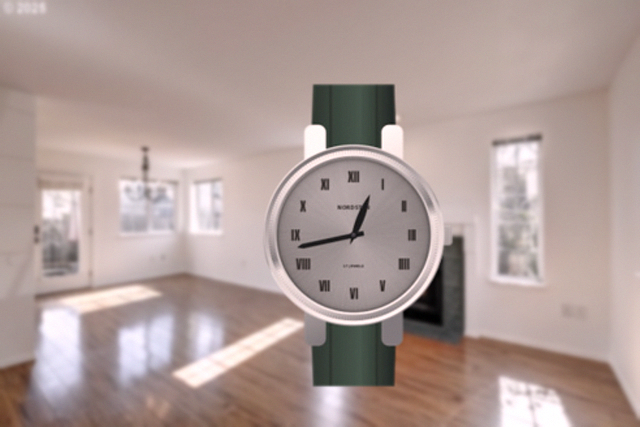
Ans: 12:43
